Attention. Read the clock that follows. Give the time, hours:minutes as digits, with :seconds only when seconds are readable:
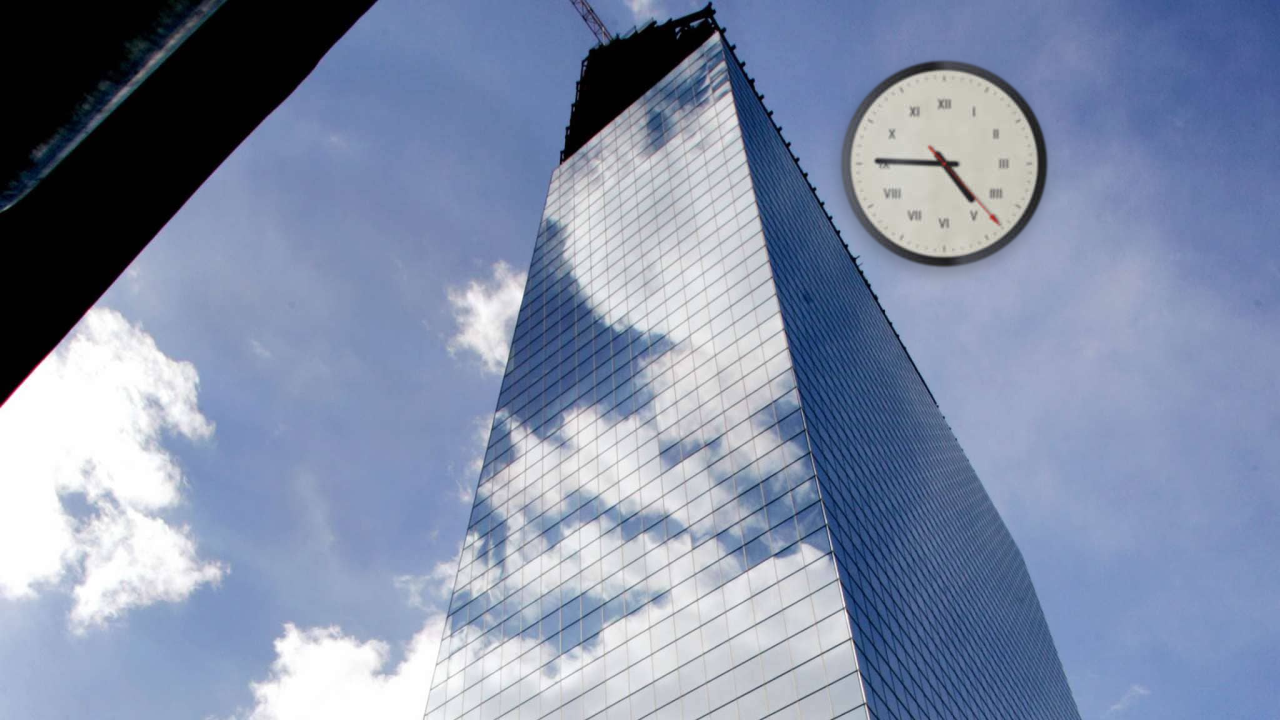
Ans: 4:45:23
